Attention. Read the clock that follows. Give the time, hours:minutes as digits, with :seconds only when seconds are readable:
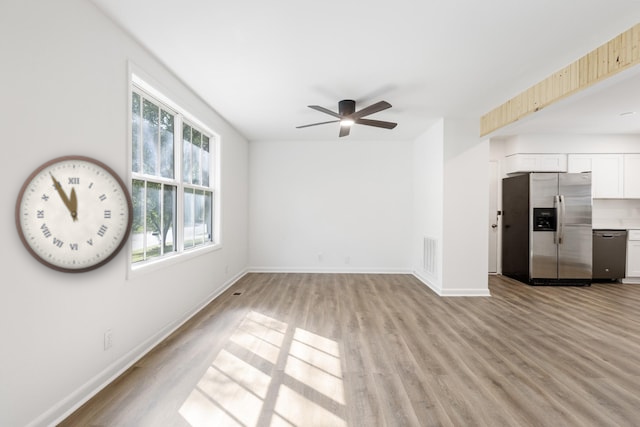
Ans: 11:55
